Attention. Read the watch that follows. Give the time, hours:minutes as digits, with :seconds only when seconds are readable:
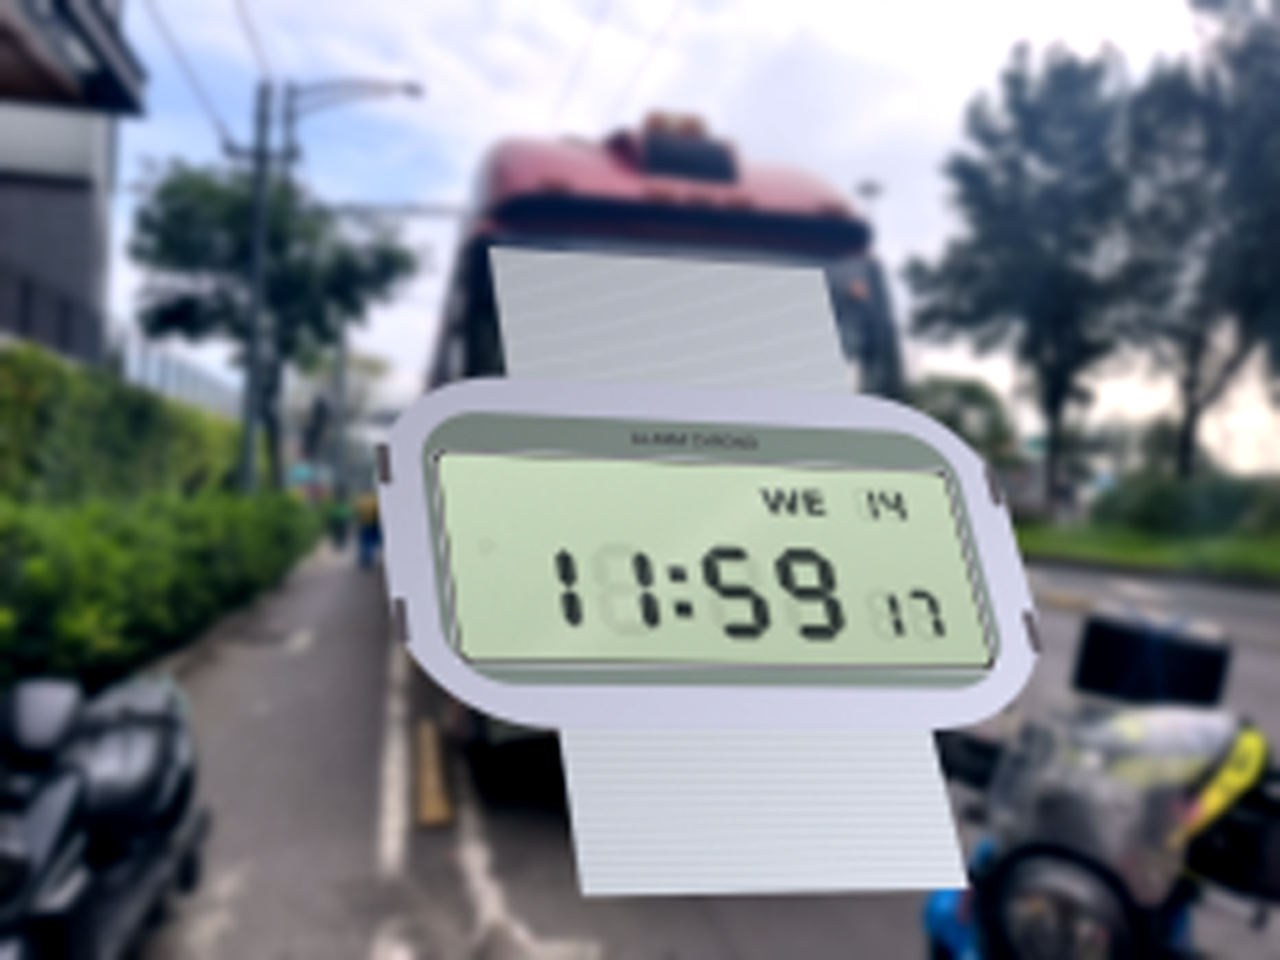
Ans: 11:59:17
